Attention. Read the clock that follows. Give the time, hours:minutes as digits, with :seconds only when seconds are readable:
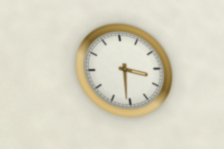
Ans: 3:31
